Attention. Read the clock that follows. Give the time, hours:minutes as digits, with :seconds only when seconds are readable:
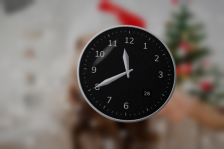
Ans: 11:40
